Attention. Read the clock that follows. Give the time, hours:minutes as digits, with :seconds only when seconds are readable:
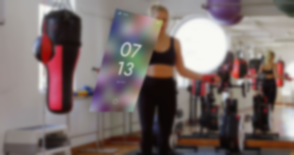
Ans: 7:13
